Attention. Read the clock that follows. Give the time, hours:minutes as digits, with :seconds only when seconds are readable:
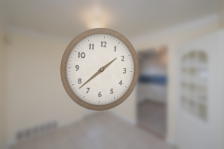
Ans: 1:38
